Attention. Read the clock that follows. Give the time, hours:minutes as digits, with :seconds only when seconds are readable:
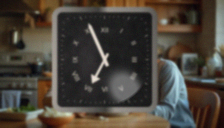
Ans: 6:56
